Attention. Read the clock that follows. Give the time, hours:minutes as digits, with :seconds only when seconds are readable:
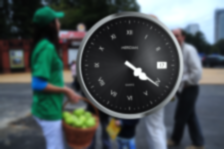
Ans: 4:21
